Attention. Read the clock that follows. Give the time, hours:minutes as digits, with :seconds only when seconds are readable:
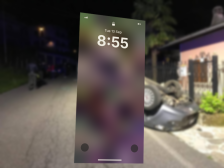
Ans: 8:55
